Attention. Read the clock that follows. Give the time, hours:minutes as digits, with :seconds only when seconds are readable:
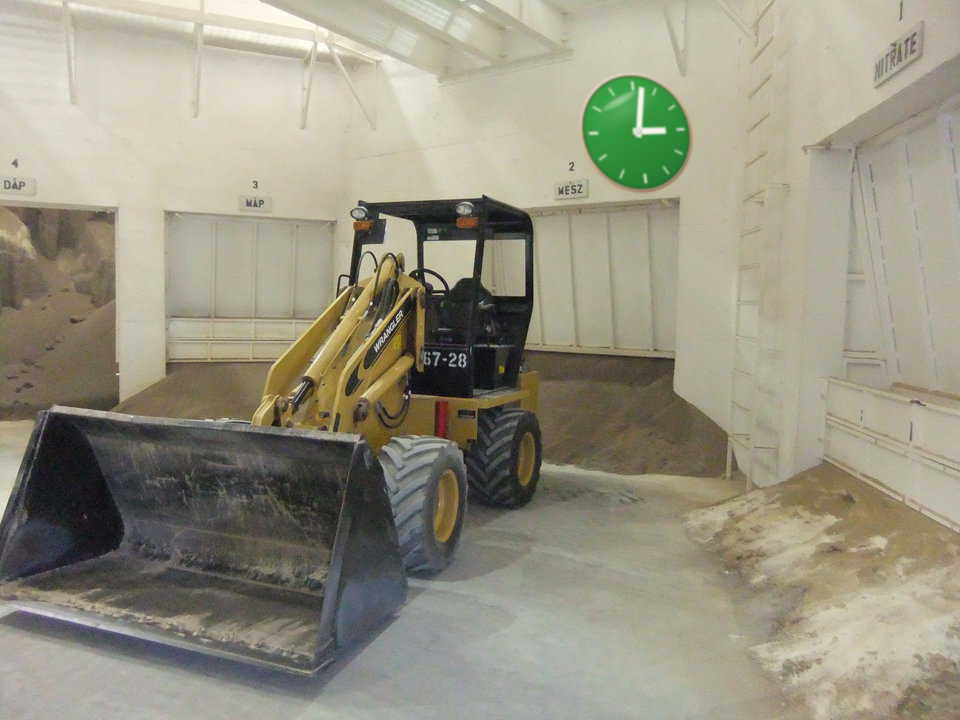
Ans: 3:02
